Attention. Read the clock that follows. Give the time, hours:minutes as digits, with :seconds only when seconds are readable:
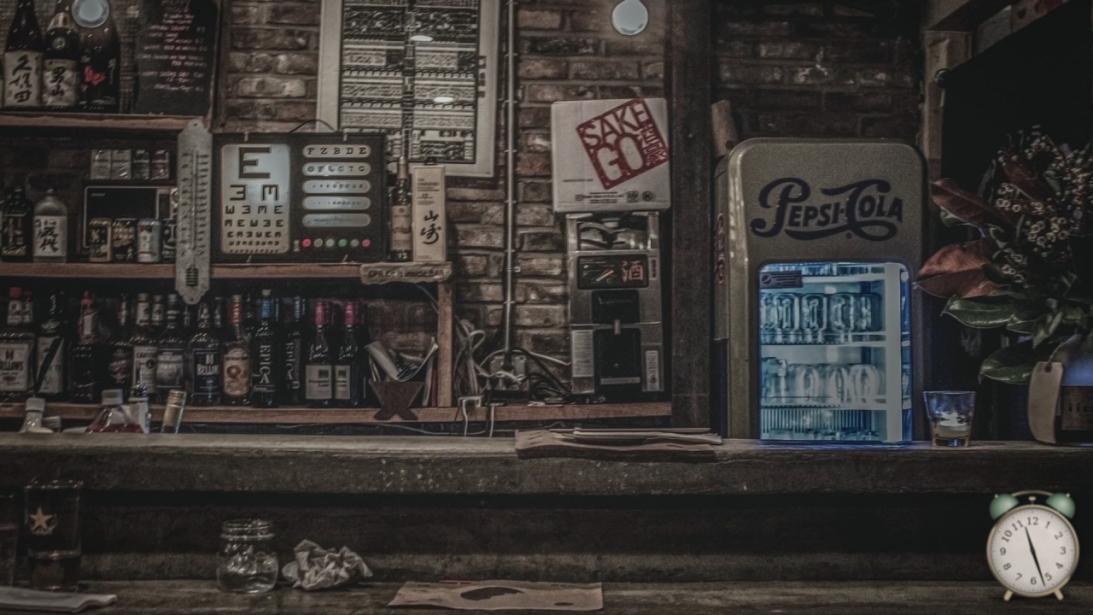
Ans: 11:27
